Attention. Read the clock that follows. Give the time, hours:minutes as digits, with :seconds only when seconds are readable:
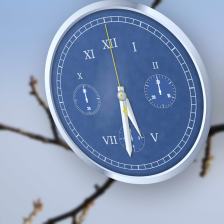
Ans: 5:31
